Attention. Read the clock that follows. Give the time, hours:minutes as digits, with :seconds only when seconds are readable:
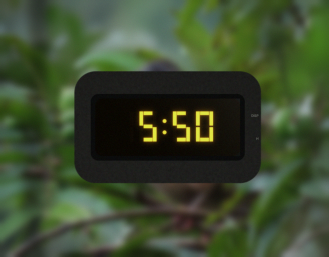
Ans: 5:50
